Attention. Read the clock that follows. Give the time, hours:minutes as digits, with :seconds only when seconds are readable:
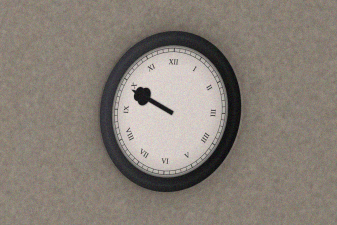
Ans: 9:49
